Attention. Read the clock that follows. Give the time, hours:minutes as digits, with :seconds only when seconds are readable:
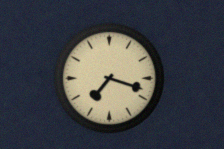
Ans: 7:18
